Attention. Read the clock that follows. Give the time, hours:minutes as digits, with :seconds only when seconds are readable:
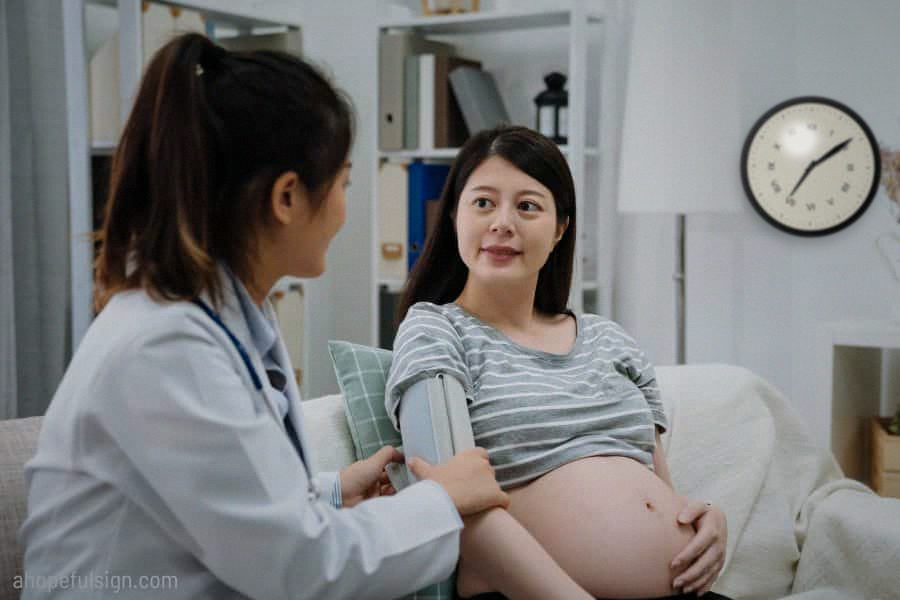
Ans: 7:09
